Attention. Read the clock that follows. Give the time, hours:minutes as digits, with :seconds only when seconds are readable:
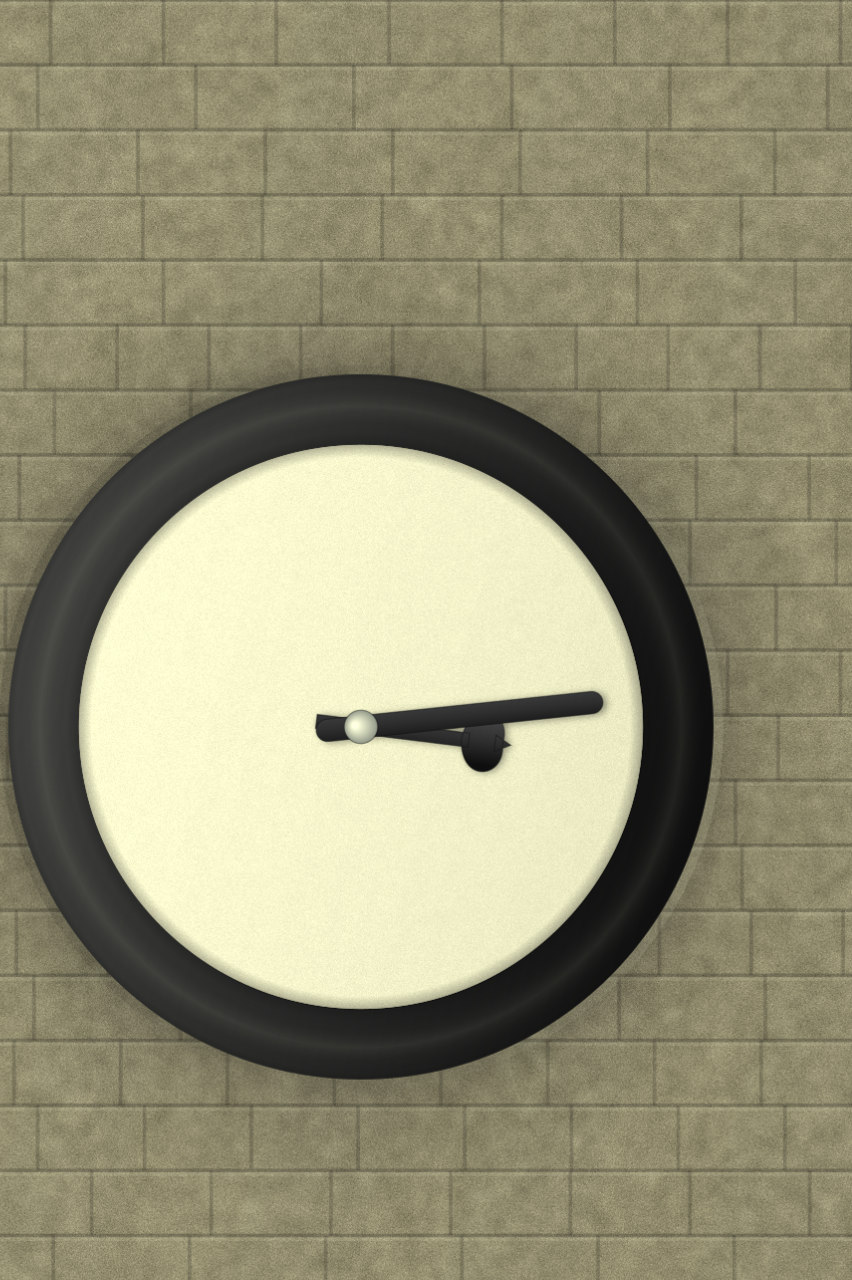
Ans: 3:14
